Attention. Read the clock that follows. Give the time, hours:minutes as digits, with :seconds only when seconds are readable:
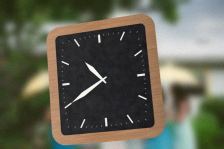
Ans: 10:40
